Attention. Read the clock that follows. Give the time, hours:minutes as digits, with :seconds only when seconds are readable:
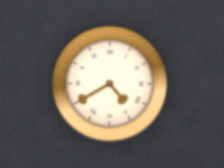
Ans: 4:40
